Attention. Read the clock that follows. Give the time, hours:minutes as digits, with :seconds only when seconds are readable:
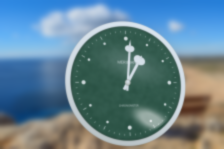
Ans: 1:01
